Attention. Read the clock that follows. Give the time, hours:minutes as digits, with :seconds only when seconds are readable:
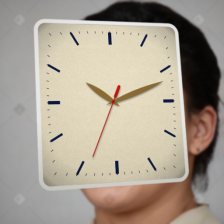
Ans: 10:11:34
